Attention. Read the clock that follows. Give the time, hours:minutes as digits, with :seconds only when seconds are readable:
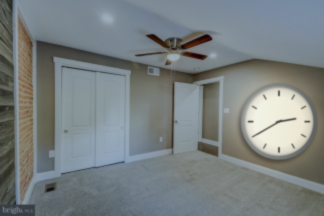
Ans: 2:40
